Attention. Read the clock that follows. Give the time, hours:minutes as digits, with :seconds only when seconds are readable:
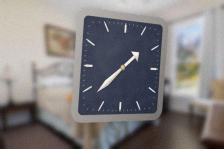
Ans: 1:38
